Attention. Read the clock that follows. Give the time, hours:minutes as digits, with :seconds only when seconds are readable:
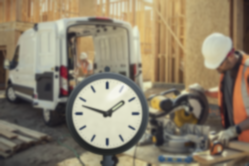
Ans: 1:48
